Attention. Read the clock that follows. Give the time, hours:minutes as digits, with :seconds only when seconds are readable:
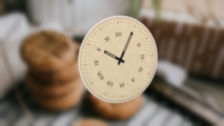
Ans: 10:05
